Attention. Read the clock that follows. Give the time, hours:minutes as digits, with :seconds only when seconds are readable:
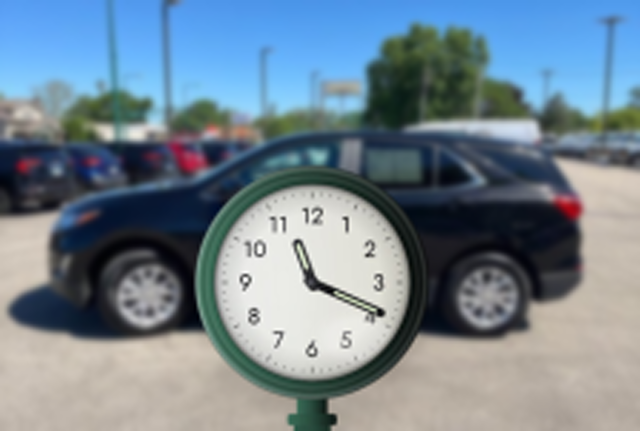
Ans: 11:19
